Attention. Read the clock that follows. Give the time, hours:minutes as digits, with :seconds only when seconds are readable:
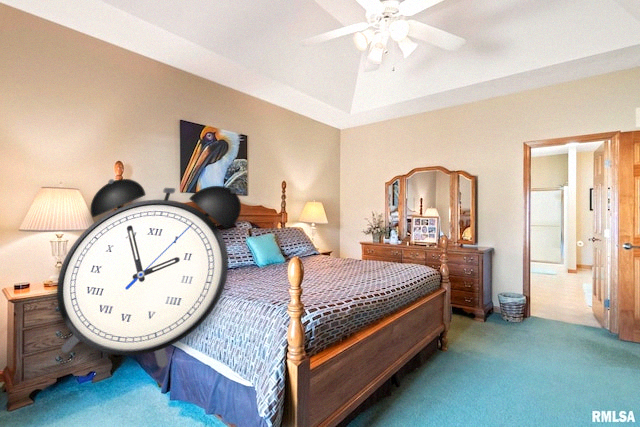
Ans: 1:55:05
